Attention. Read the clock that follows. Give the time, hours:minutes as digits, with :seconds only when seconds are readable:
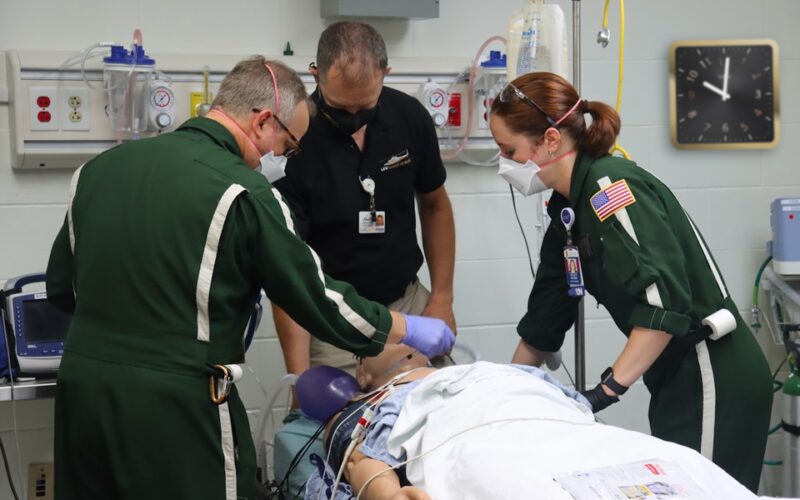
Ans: 10:01
